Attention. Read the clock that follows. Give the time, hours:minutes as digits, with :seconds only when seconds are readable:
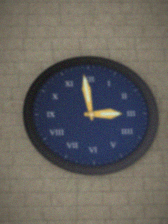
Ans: 2:59
